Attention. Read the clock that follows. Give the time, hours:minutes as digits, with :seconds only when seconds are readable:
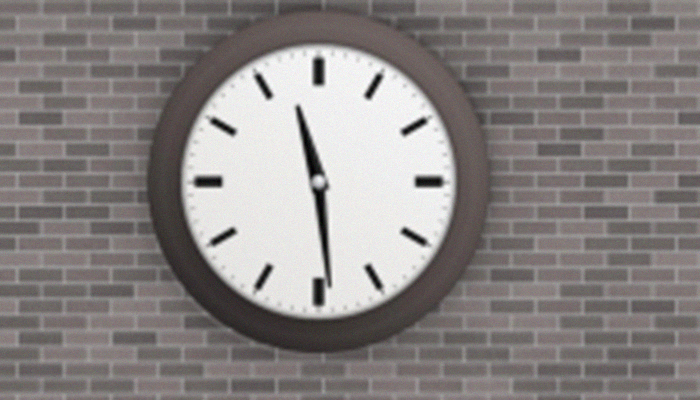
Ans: 11:29
